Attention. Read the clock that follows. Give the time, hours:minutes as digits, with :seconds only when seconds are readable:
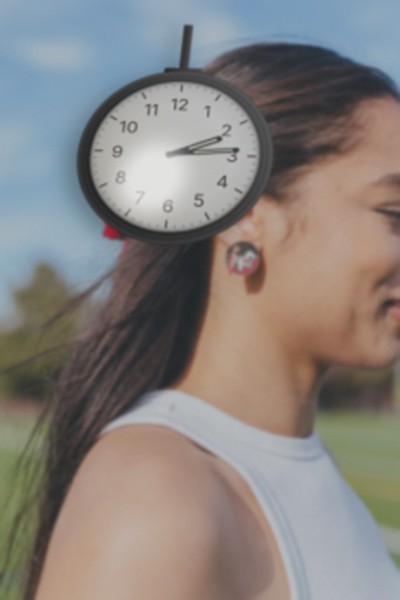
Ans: 2:14
